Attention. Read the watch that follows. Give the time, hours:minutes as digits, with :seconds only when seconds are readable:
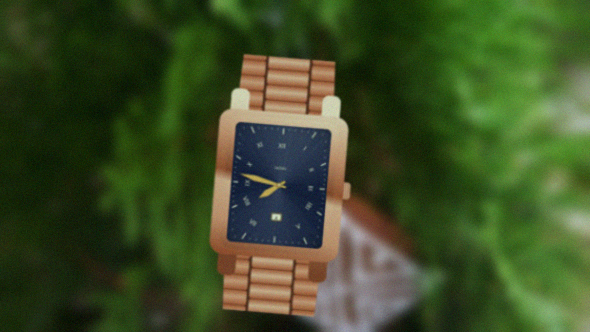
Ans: 7:47
